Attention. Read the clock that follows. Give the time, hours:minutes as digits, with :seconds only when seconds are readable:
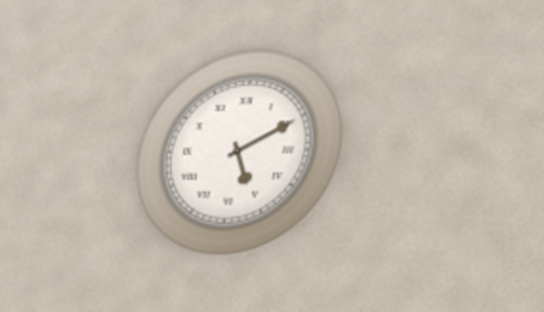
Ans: 5:10
